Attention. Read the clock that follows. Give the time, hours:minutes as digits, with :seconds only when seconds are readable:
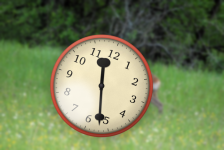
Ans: 11:27
